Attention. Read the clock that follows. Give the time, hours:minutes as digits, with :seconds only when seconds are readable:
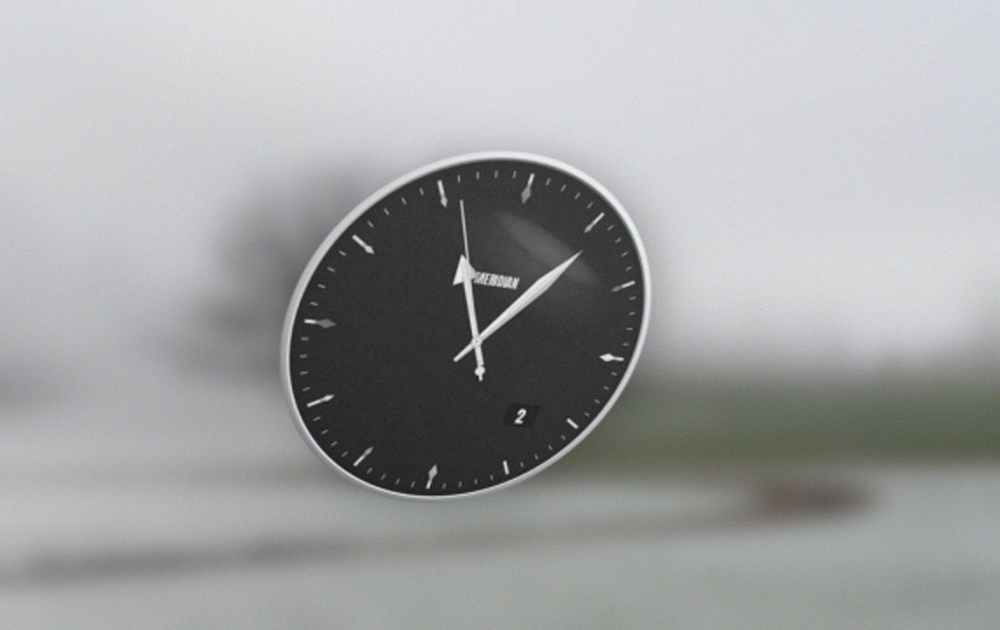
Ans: 11:05:56
